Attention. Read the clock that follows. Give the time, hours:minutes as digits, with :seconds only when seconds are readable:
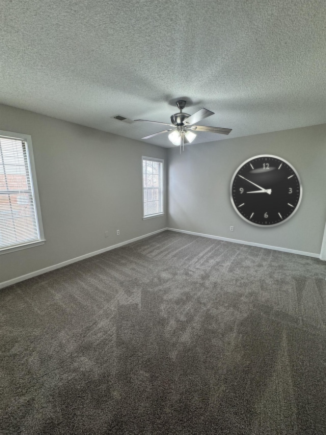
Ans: 8:50
